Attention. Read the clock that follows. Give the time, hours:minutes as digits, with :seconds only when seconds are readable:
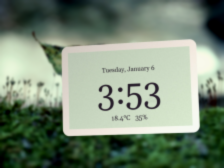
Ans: 3:53
